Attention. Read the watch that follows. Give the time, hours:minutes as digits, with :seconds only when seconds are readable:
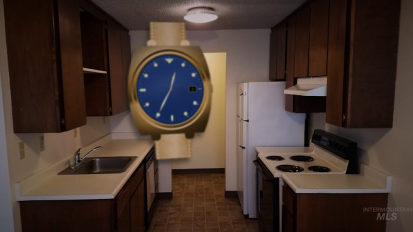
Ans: 12:35
